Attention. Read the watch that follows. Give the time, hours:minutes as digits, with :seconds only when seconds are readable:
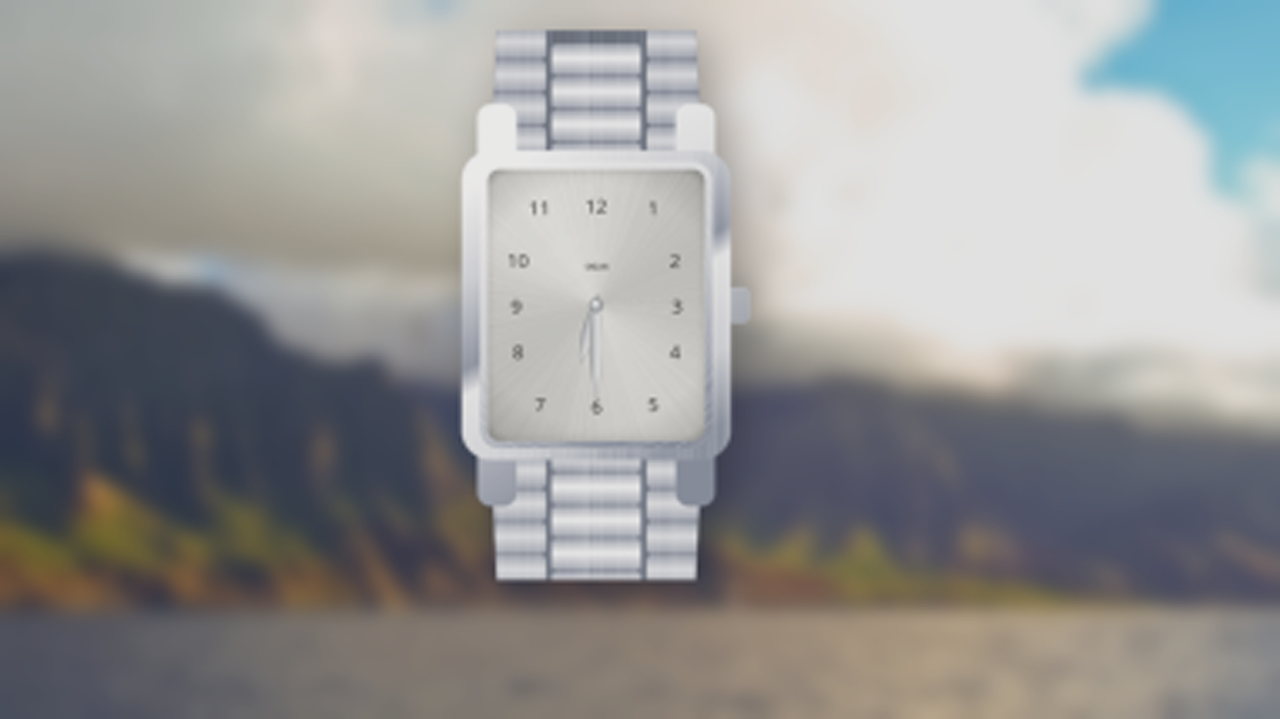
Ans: 6:30
